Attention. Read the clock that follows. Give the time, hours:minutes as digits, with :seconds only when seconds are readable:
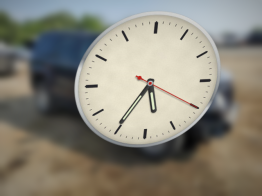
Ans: 5:35:20
